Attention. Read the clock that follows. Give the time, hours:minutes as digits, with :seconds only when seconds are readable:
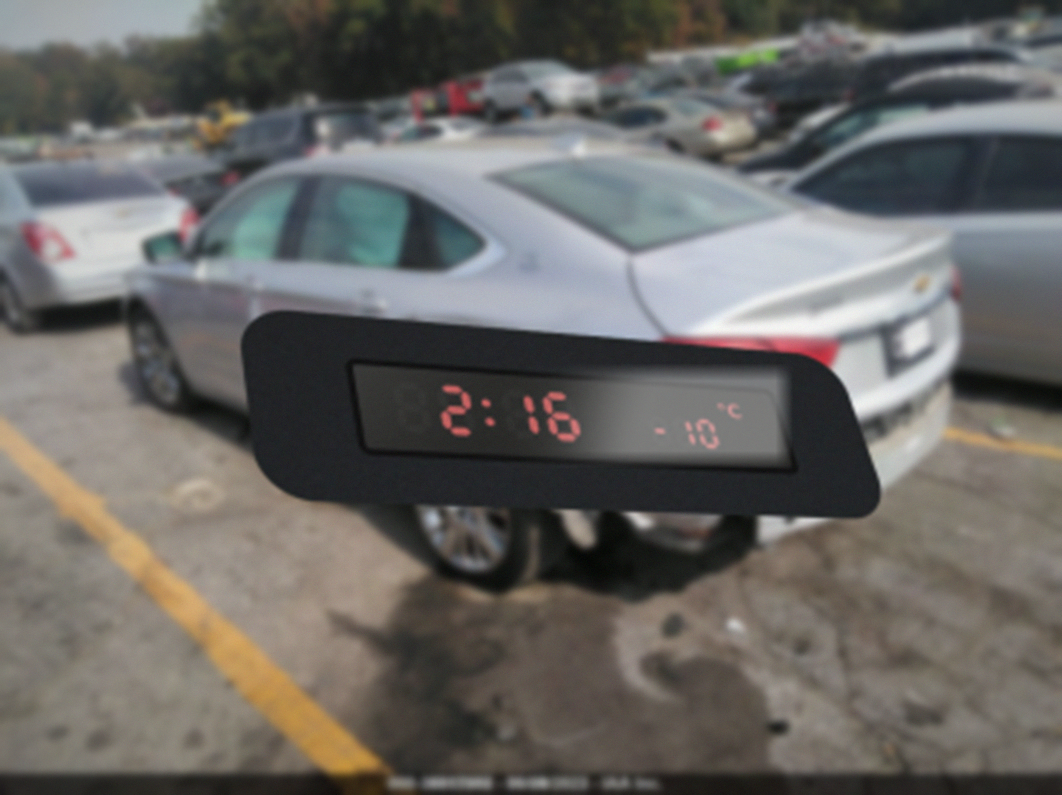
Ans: 2:16
